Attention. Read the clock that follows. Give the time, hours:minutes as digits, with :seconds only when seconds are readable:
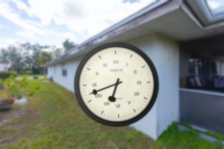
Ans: 6:42
